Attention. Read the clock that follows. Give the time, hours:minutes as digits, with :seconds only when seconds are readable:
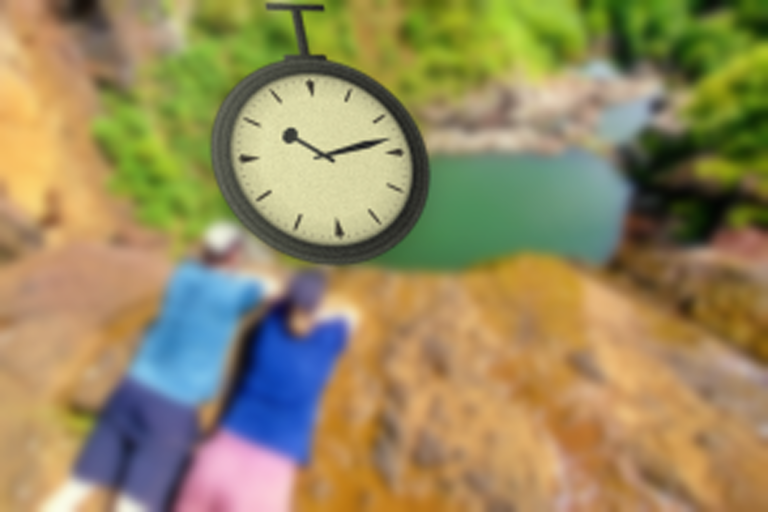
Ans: 10:13
